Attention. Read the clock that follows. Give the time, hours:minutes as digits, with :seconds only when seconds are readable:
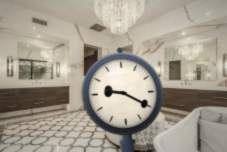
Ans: 9:20
